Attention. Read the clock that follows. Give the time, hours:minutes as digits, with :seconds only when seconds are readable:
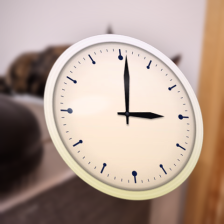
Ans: 3:01
